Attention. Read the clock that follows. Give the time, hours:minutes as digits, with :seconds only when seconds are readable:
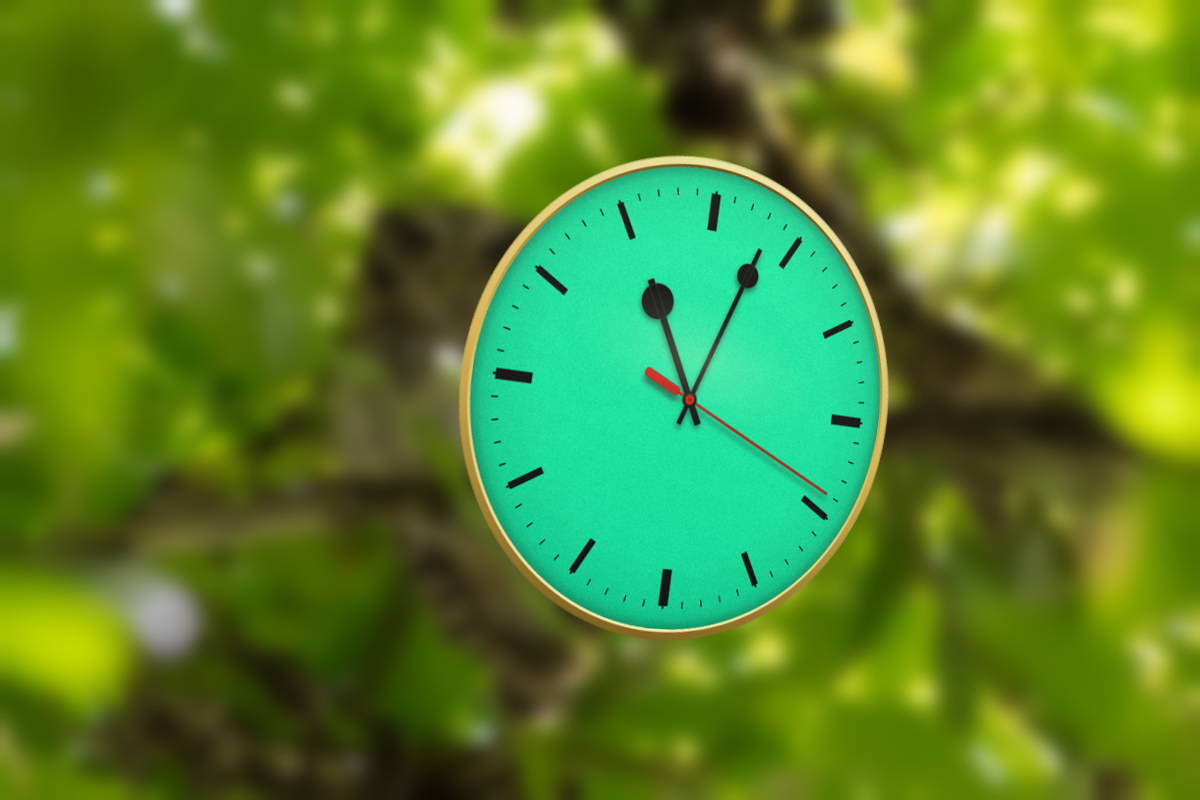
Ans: 11:03:19
